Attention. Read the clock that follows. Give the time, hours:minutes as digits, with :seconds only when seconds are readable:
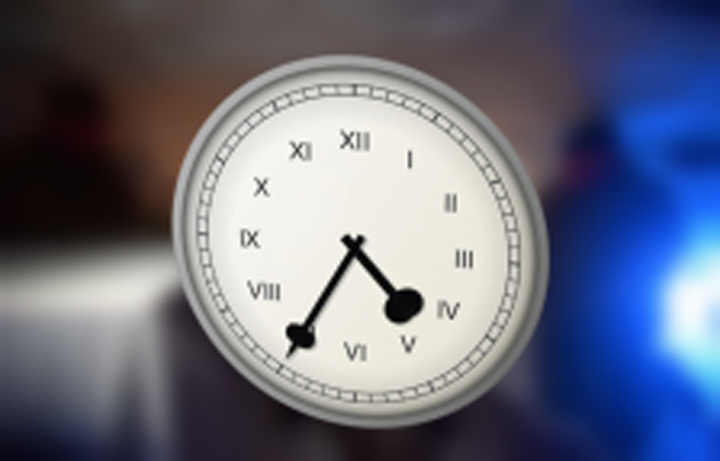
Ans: 4:35
